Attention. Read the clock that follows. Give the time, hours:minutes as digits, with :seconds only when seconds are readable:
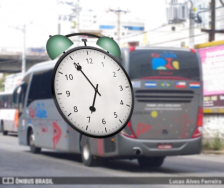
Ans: 6:55
